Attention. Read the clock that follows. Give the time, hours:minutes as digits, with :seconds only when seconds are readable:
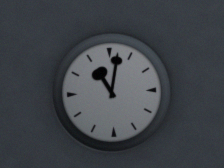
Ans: 11:02
